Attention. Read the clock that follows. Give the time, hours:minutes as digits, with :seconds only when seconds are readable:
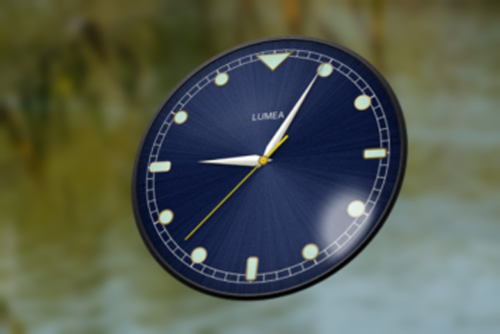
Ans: 9:04:37
